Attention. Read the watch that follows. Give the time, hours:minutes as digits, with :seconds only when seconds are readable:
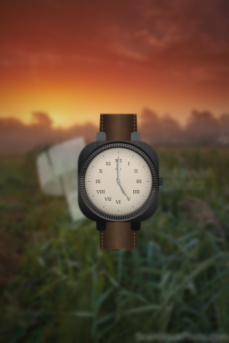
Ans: 5:00
